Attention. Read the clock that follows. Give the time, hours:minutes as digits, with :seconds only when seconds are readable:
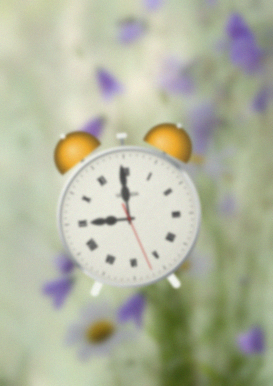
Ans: 8:59:27
